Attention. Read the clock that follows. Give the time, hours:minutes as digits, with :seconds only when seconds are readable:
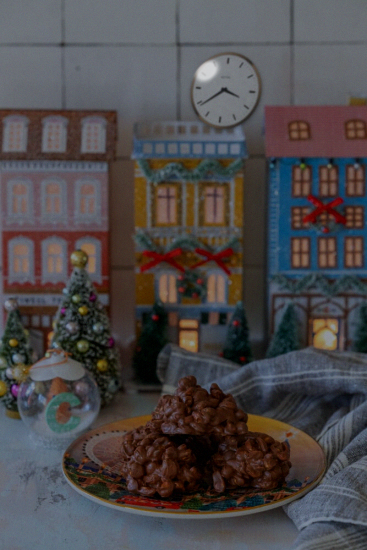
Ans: 3:39
